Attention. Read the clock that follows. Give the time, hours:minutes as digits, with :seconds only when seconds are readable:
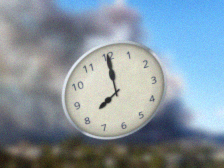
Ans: 8:00
